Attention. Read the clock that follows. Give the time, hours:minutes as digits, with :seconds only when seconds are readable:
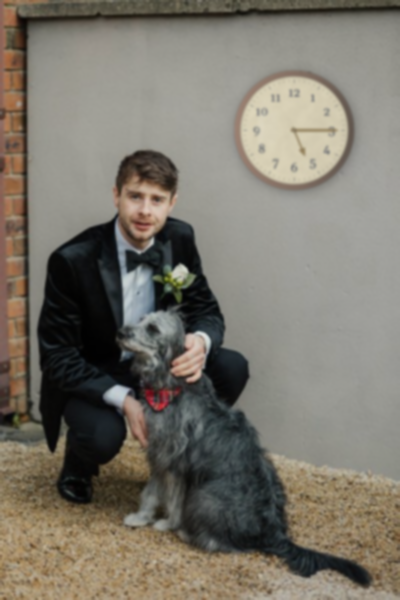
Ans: 5:15
